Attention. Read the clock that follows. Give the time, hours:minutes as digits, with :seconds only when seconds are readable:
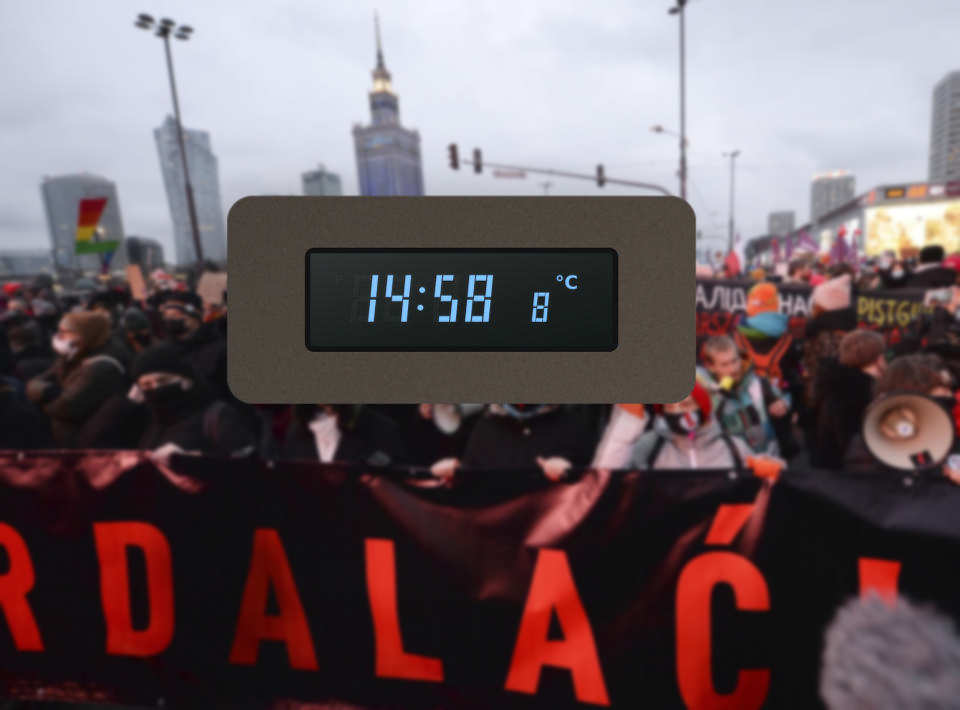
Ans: 14:58
